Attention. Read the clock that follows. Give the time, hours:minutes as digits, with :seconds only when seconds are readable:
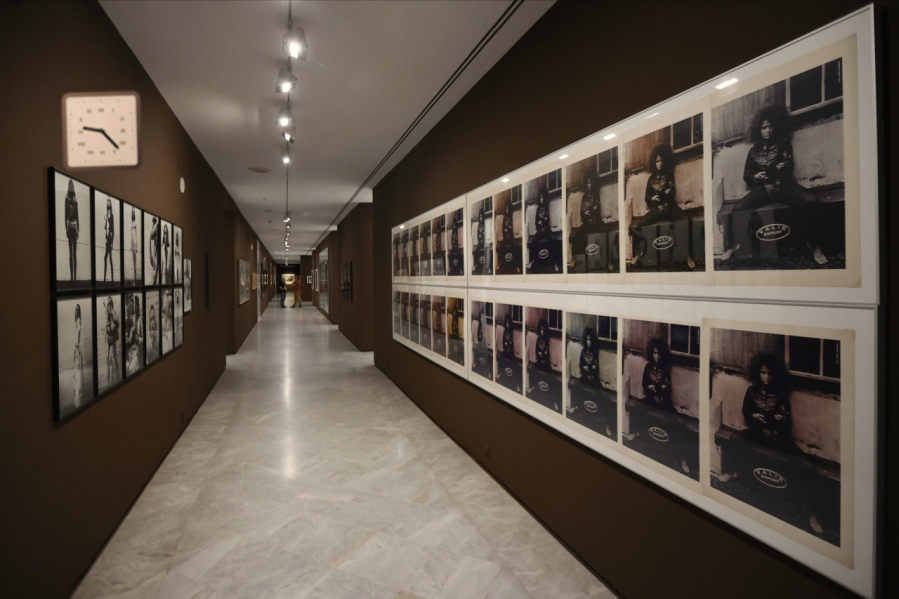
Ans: 9:23
